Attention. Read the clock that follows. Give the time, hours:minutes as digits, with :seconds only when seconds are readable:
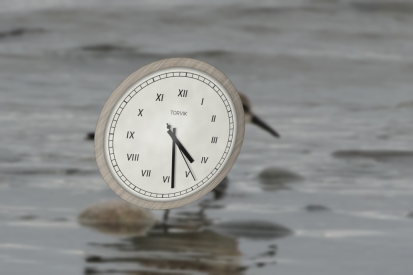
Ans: 4:28:24
